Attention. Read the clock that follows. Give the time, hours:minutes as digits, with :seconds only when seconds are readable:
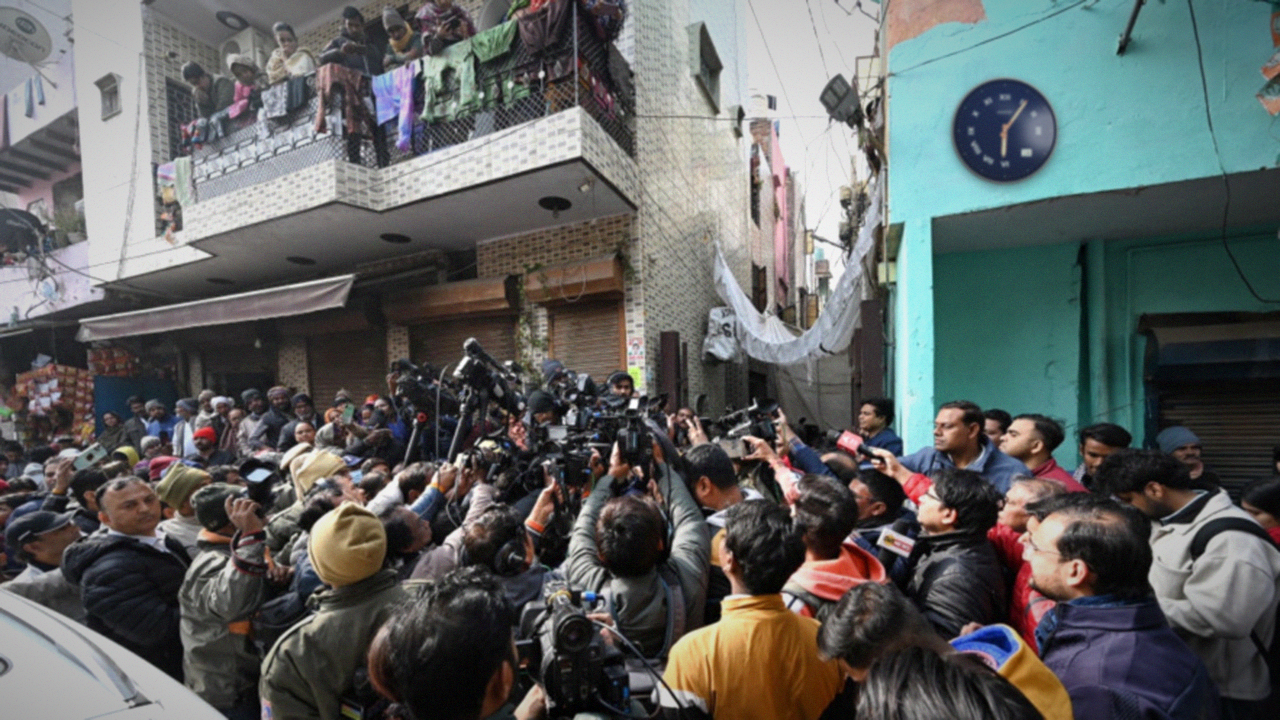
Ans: 6:06
